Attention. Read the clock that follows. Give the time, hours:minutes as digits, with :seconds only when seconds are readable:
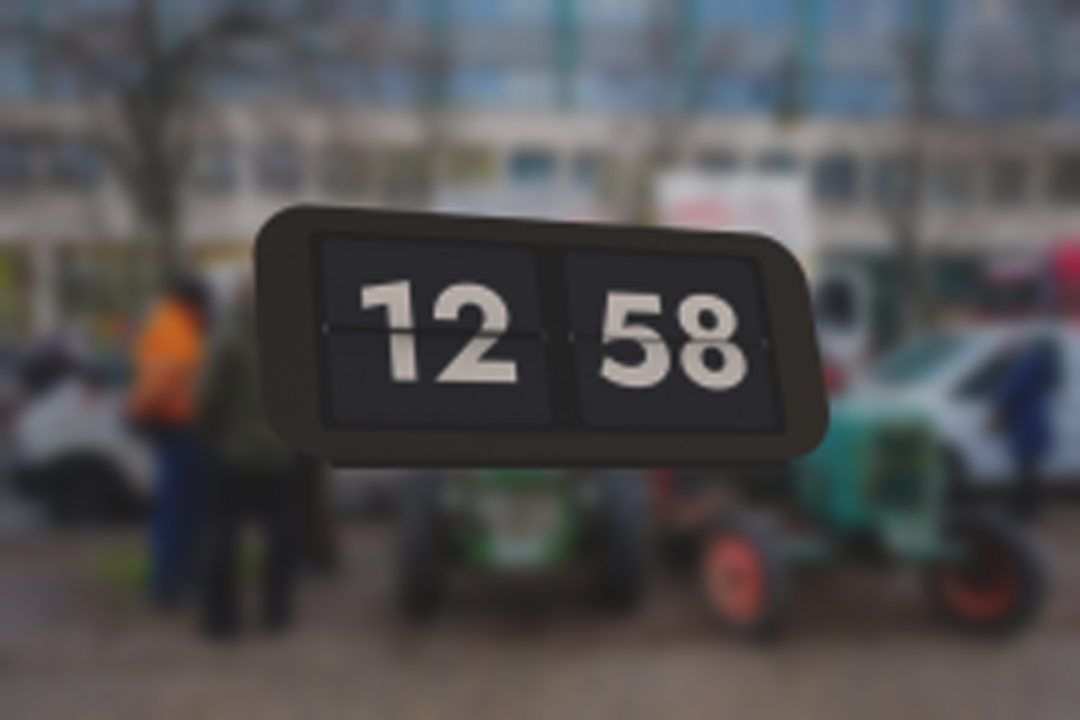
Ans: 12:58
